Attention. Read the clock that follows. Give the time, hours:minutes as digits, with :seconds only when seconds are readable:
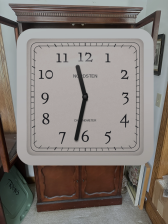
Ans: 11:32
